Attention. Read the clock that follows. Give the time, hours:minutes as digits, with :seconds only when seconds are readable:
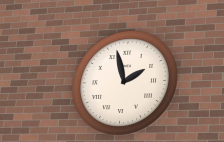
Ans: 1:57
